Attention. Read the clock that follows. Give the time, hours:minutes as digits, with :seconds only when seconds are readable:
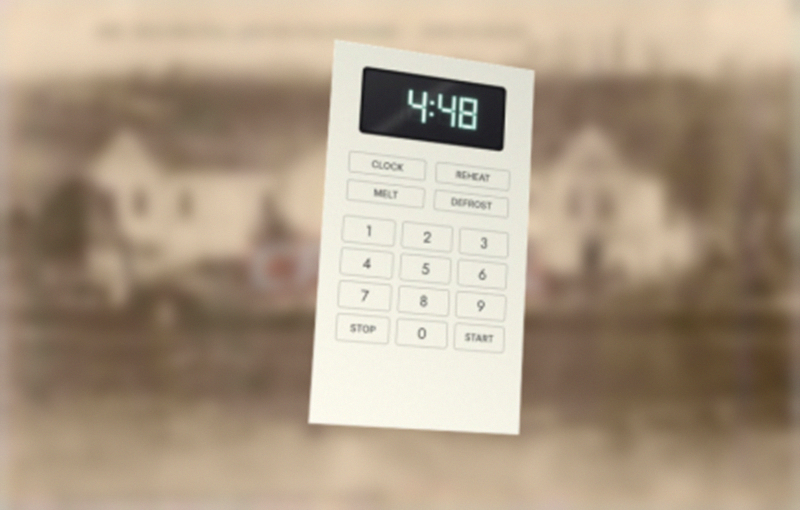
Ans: 4:48
